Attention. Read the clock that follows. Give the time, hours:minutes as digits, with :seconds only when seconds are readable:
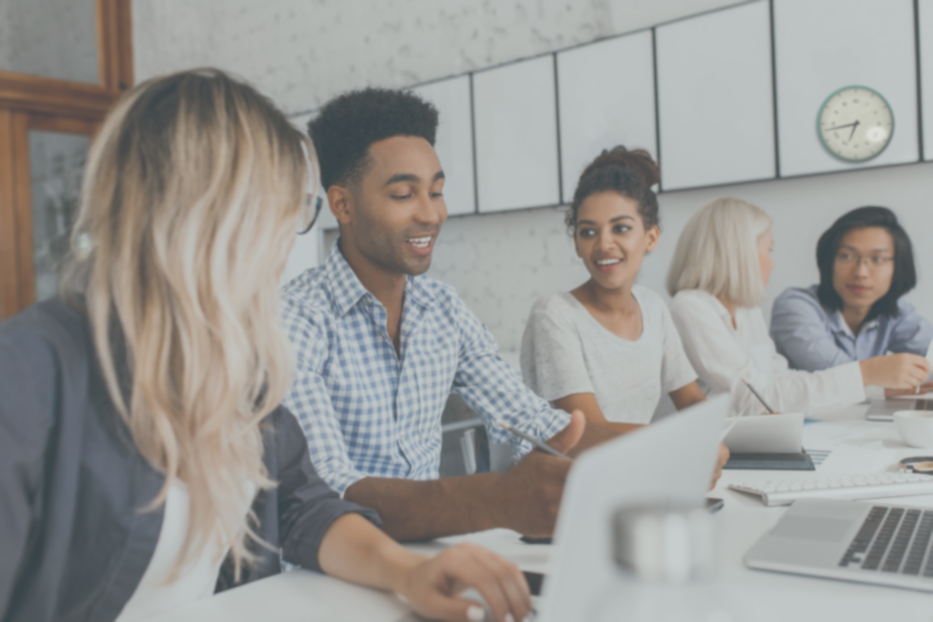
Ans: 6:43
